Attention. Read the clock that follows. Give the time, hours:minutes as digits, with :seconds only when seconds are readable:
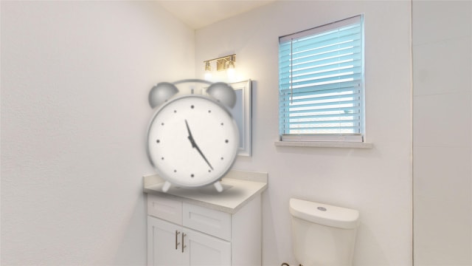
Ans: 11:24
